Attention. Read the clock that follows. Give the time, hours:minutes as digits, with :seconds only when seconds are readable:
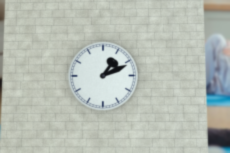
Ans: 1:11
